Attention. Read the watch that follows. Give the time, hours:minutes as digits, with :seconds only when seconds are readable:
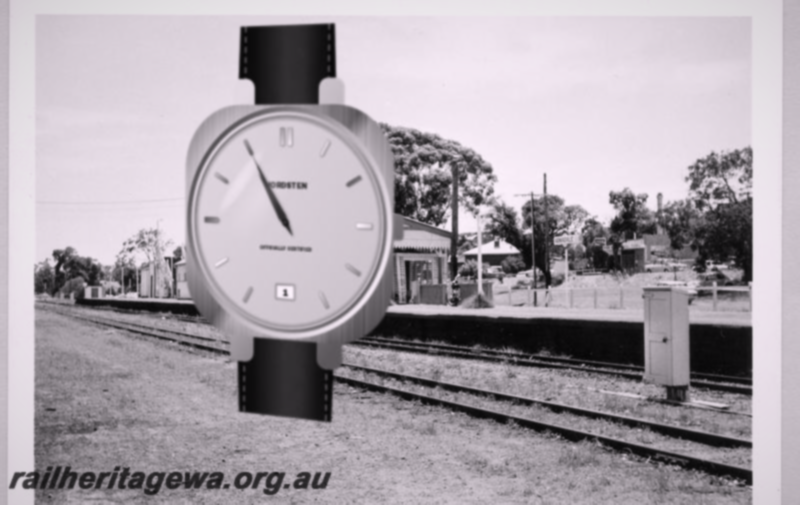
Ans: 10:55
